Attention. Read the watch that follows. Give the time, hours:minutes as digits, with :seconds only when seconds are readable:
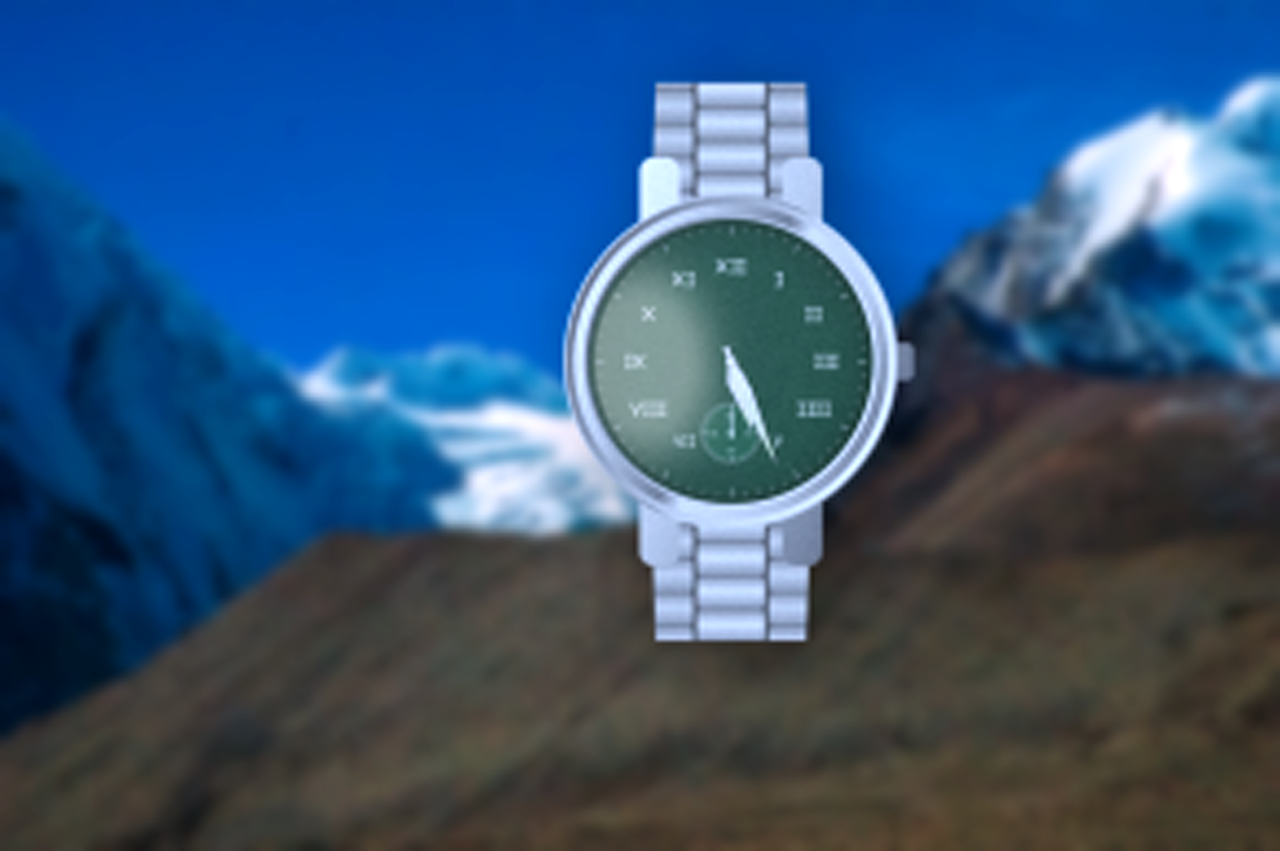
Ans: 5:26
